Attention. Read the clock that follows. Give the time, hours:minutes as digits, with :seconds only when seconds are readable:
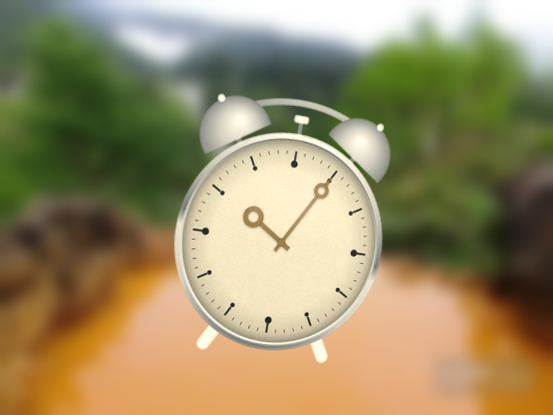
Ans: 10:05
